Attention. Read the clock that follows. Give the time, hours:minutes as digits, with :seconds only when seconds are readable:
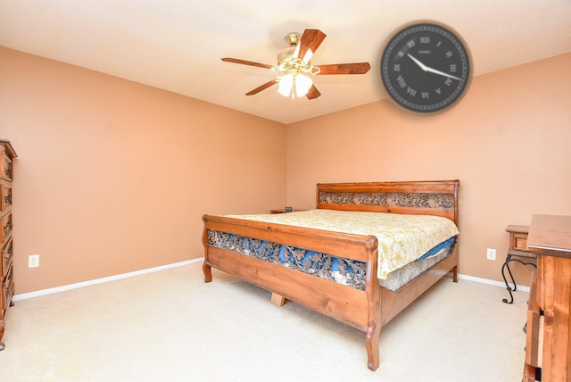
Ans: 10:18
